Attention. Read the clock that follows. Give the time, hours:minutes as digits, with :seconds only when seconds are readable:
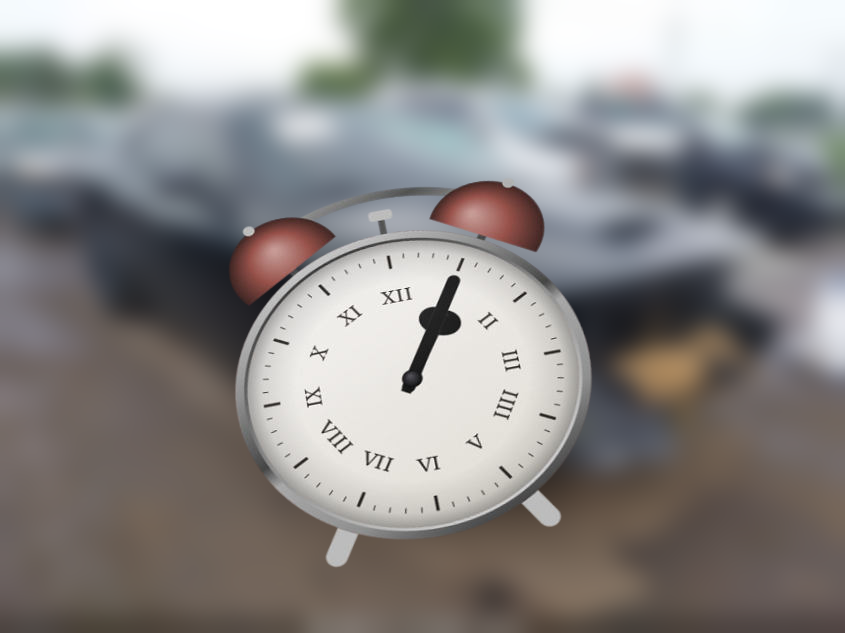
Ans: 1:05
